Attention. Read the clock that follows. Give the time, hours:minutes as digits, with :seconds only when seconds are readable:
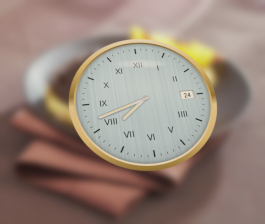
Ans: 7:42
